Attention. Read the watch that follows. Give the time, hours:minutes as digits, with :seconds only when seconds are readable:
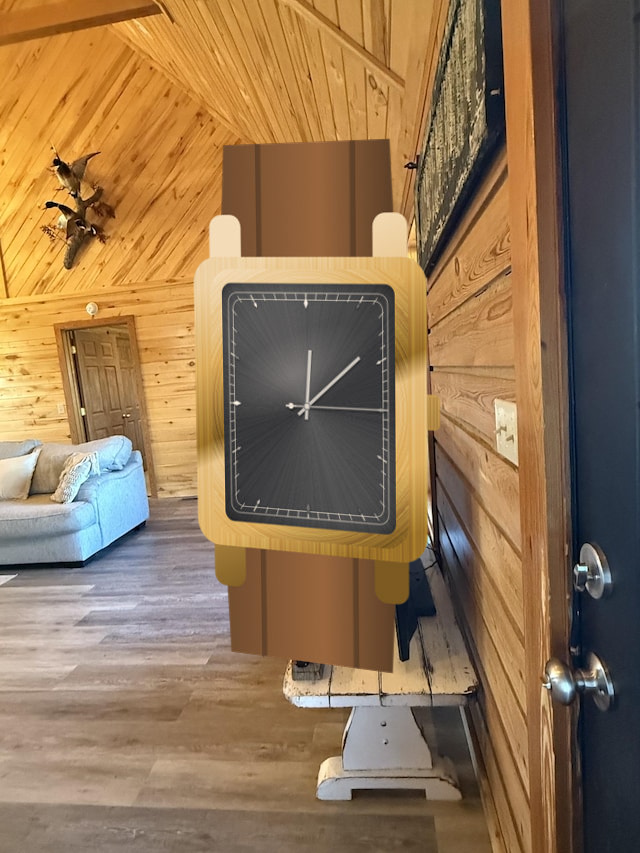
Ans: 12:08:15
